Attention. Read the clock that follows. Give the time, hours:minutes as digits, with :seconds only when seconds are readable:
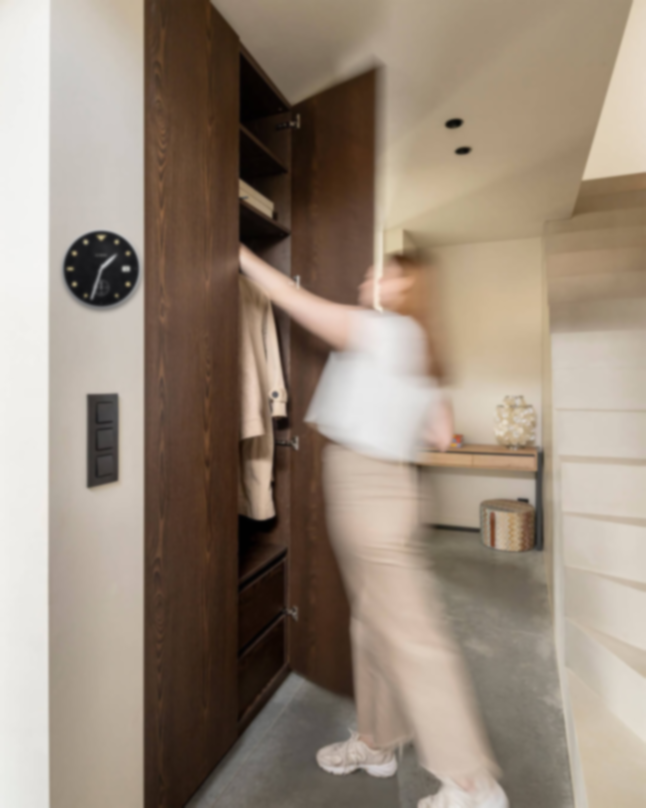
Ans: 1:33
